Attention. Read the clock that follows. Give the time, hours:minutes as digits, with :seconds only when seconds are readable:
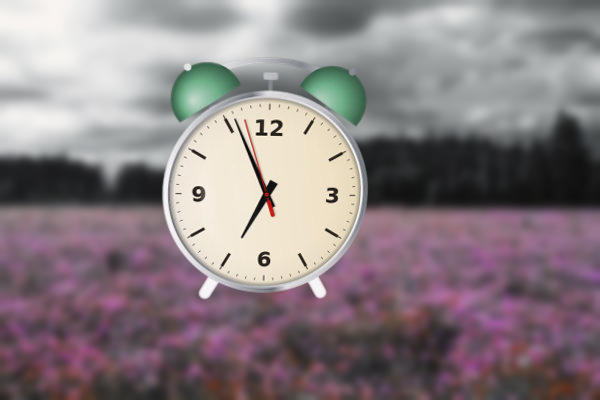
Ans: 6:55:57
